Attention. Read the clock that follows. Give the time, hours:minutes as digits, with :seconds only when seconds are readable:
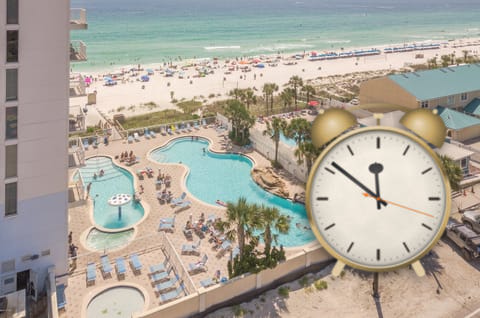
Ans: 11:51:18
